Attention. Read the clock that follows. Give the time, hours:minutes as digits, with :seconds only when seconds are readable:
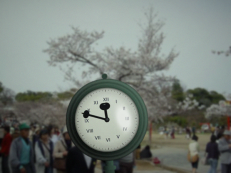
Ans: 11:48
